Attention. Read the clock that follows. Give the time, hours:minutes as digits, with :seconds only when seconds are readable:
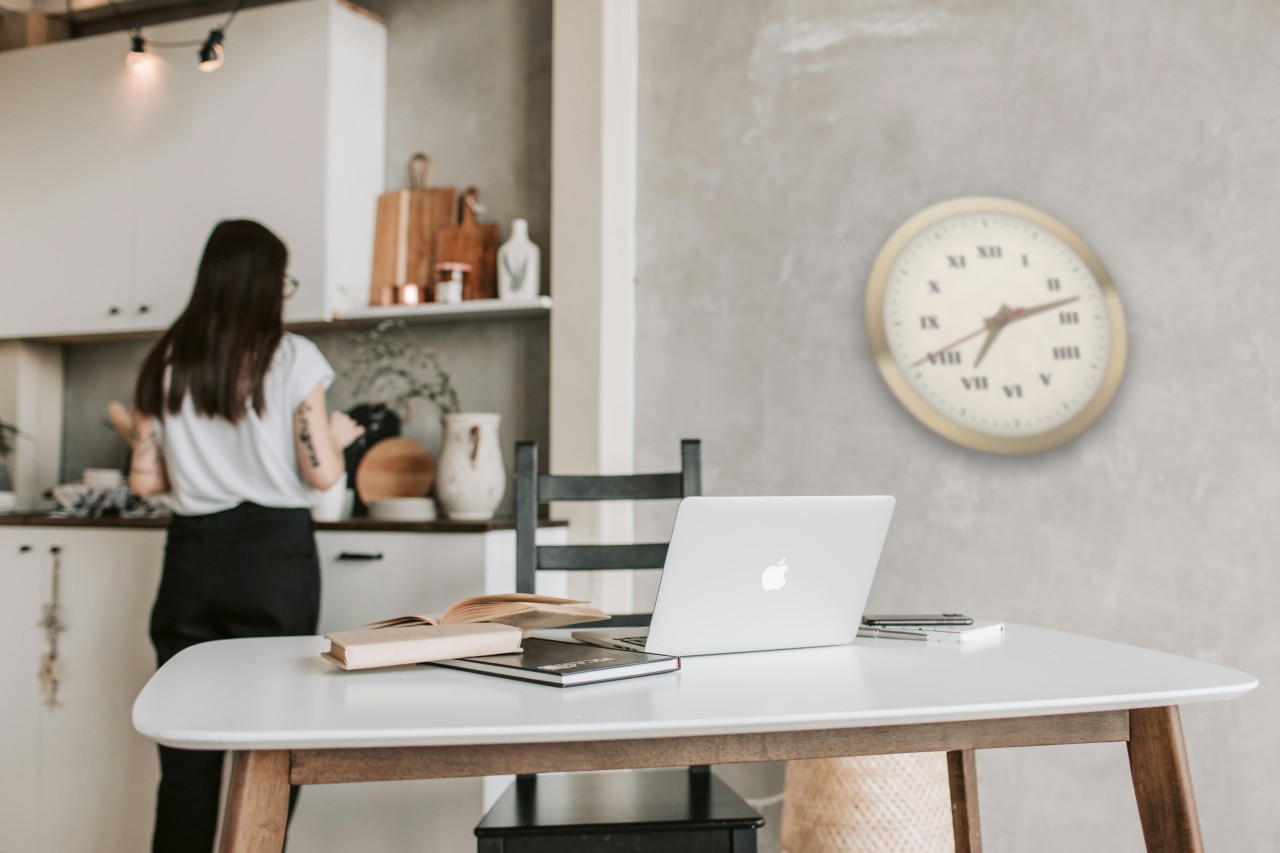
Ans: 7:12:41
